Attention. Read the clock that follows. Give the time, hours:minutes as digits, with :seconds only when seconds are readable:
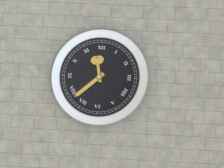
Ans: 11:38
